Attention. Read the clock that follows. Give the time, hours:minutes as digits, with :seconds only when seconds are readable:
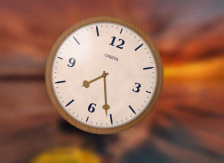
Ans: 7:26
